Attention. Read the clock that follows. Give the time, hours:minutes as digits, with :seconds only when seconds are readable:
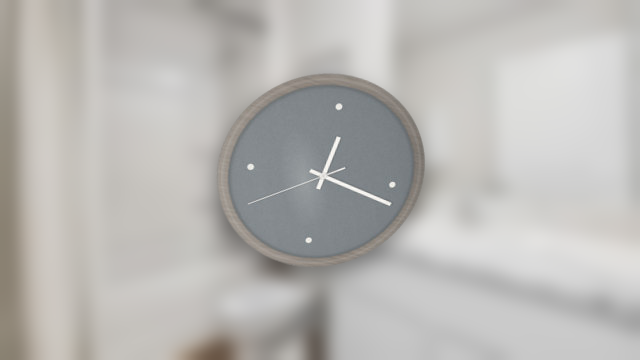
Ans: 12:17:40
